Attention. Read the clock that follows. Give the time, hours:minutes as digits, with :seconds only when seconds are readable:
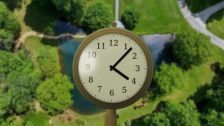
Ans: 4:07
